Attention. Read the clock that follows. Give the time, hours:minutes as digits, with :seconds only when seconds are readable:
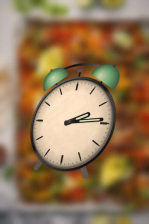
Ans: 2:14
